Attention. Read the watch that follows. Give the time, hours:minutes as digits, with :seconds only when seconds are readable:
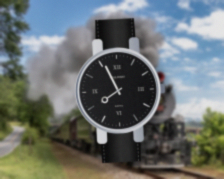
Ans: 7:56
